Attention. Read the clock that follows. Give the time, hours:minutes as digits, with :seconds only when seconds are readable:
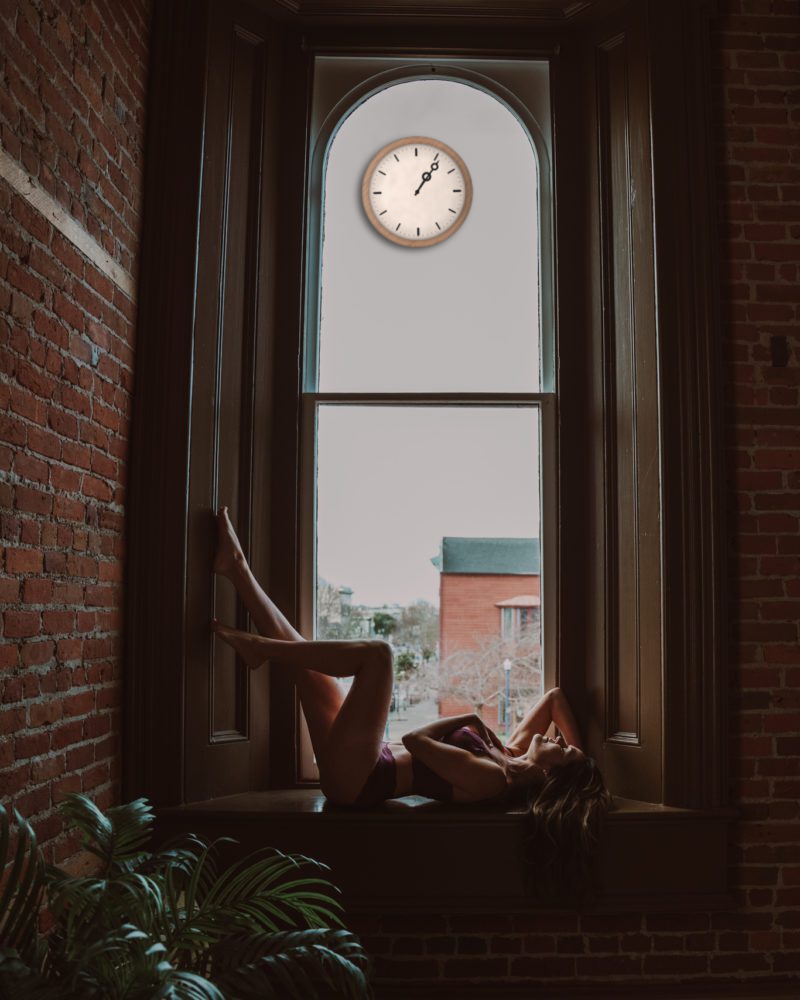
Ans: 1:06
